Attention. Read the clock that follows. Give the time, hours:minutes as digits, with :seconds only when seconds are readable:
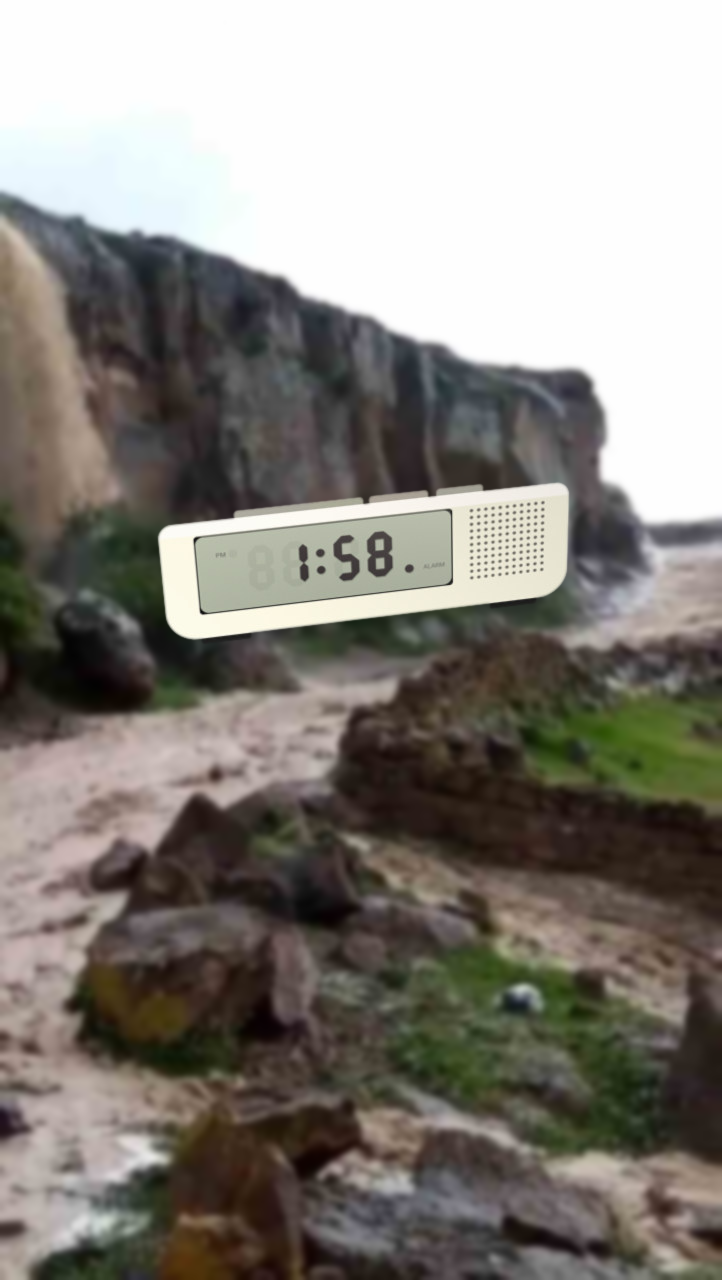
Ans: 1:58
